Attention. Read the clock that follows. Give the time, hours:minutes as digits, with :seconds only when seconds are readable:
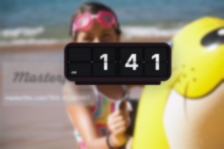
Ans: 1:41
